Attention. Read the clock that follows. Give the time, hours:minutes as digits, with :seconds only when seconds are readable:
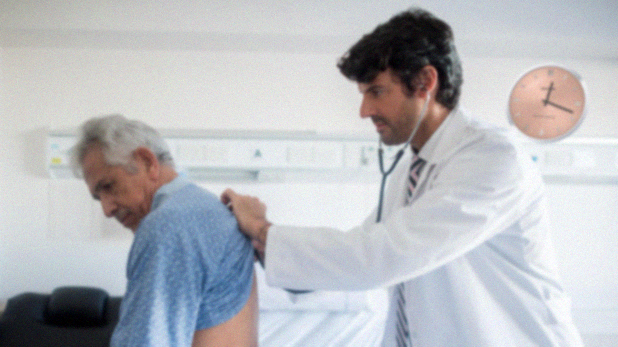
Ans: 12:18
